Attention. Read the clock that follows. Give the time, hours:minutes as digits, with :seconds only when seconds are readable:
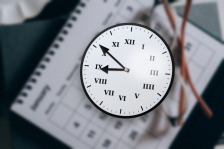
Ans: 8:51
